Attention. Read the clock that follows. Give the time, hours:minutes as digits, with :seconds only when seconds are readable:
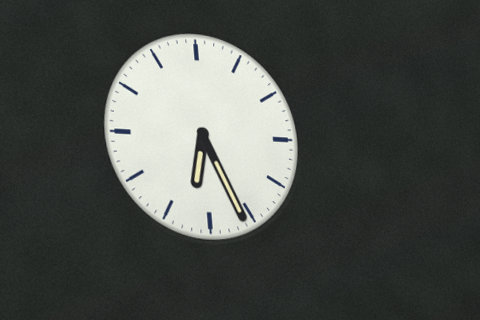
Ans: 6:26
